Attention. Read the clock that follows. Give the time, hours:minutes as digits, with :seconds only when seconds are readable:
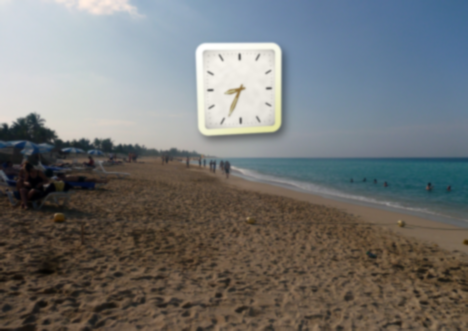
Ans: 8:34
